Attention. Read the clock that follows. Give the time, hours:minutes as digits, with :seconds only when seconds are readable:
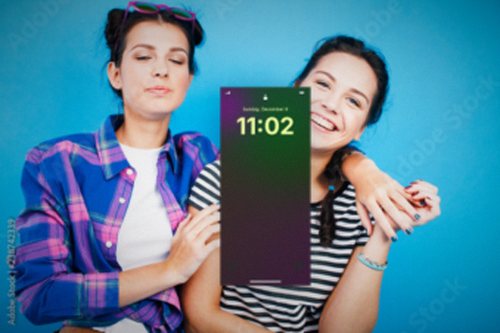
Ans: 11:02
